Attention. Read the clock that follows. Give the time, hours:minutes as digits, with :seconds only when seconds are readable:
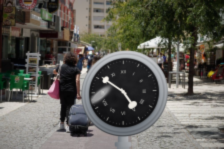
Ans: 4:51
